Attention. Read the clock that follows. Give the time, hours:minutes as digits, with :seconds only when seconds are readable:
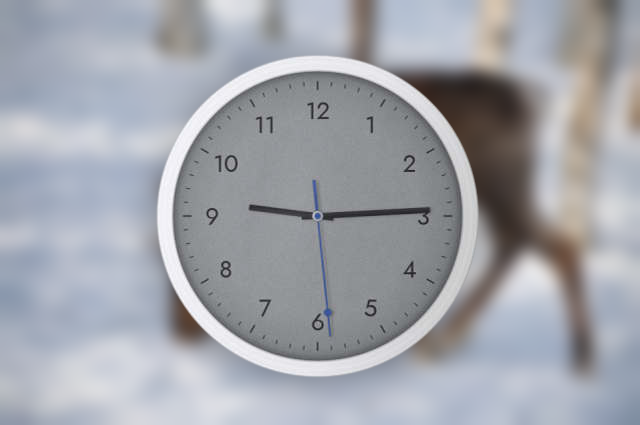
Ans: 9:14:29
